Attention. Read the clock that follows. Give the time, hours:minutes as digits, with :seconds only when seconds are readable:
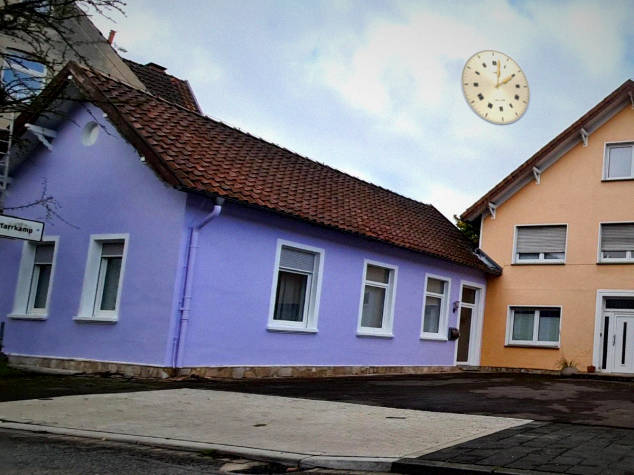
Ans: 2:02
